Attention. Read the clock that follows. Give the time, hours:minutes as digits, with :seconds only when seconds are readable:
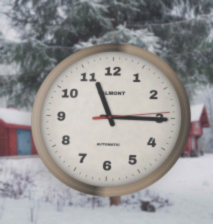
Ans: 11:15:14
